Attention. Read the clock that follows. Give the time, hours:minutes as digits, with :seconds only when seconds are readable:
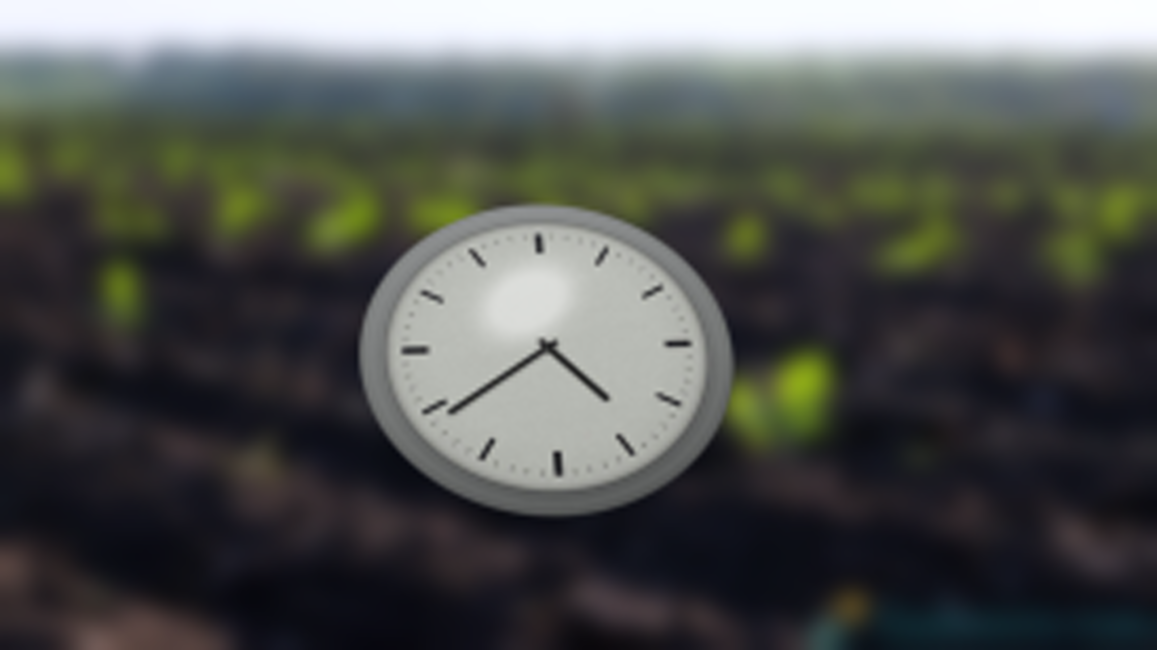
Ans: 4:39
